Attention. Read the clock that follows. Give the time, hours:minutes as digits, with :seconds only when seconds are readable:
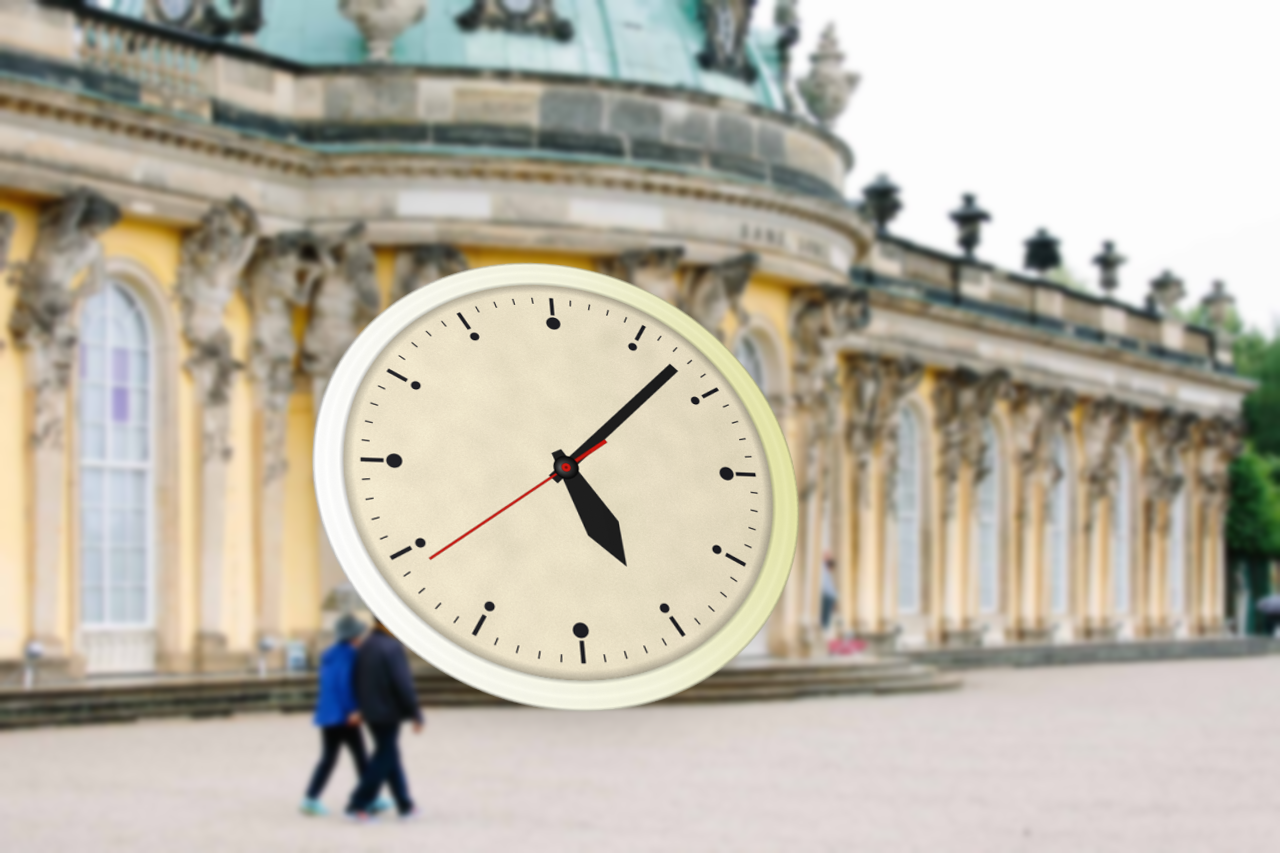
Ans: 5:07:39
